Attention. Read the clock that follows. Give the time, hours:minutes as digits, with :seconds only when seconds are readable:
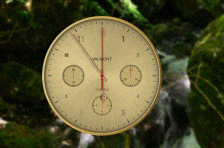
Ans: 5:54
